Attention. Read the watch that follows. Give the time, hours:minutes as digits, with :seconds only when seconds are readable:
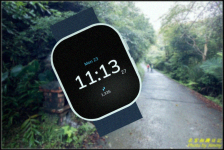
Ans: 11:13
